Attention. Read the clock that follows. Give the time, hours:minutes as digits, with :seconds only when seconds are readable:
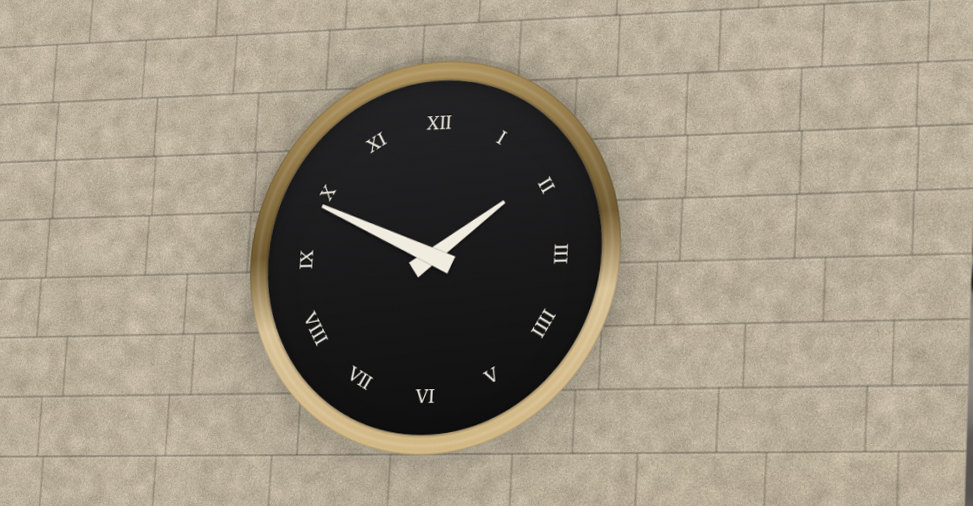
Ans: 1:49
